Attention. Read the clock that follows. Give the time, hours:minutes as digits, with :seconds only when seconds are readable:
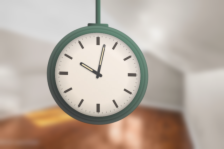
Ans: 10:02
